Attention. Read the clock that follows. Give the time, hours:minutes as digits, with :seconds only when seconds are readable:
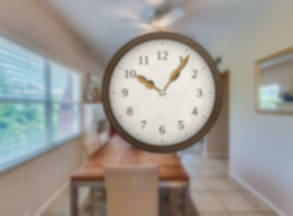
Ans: 10:06
